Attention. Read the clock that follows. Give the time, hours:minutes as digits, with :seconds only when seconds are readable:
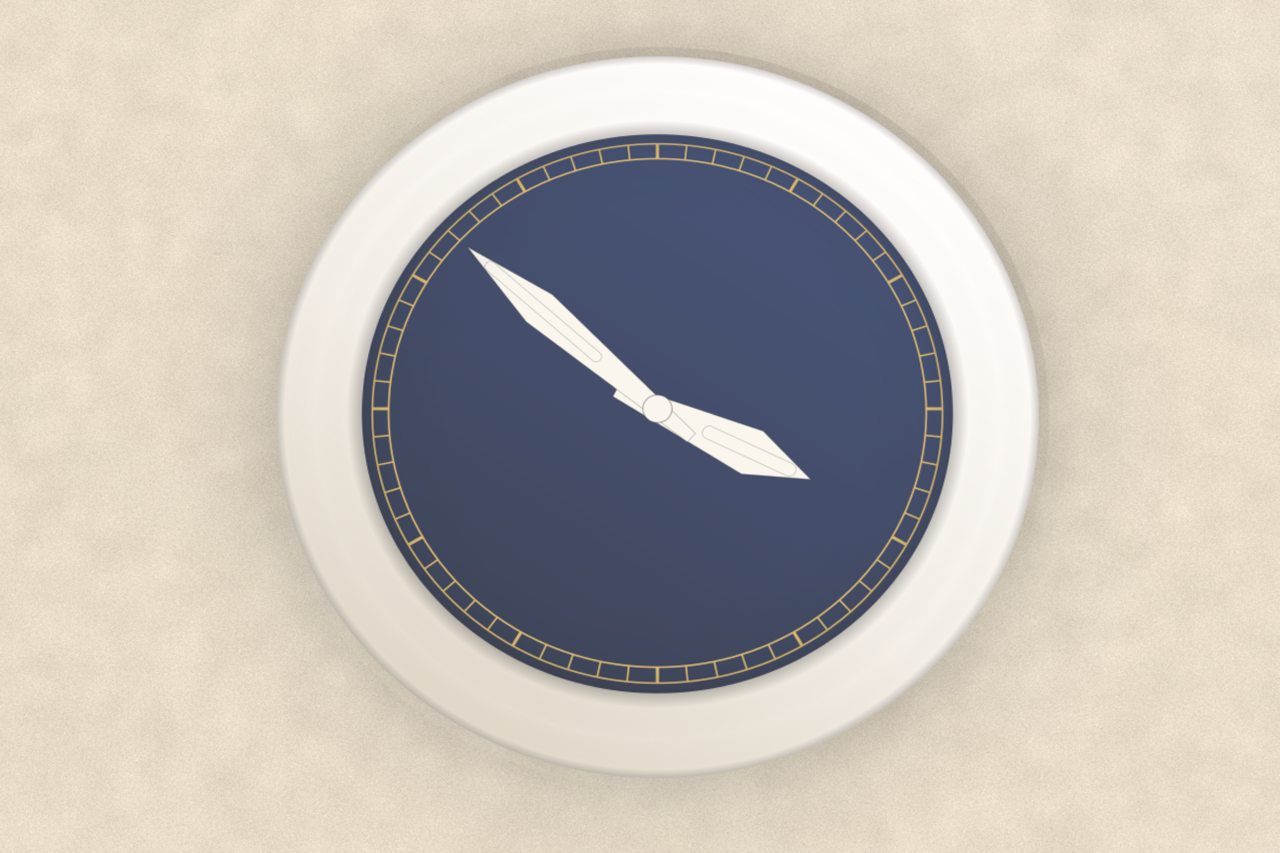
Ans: 3:52
